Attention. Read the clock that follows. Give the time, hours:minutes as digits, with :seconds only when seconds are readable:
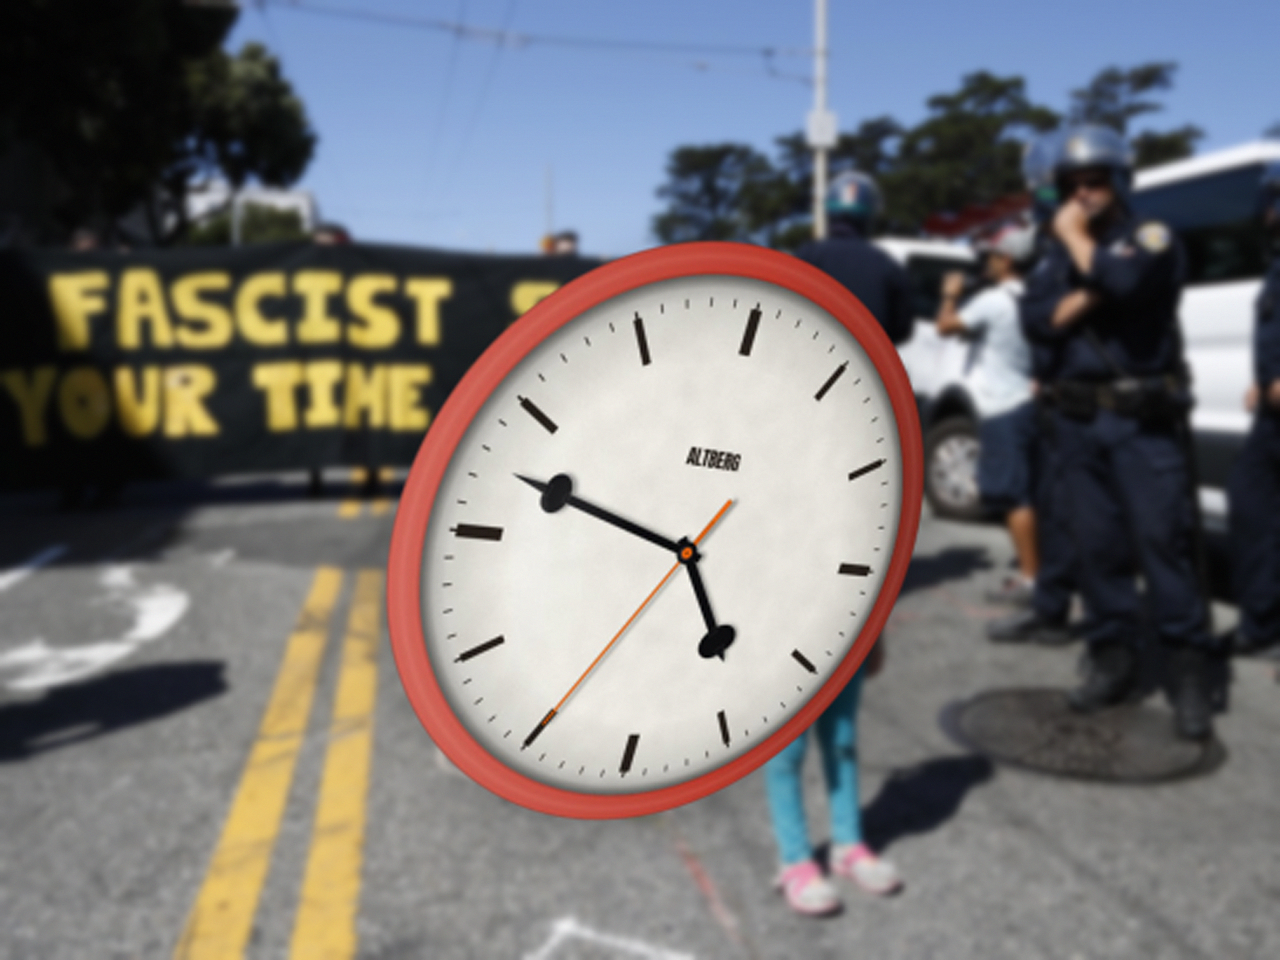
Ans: 4:47:35
